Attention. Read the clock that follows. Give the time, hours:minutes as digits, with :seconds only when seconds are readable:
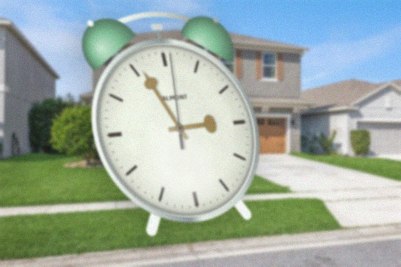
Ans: 2:56:01
